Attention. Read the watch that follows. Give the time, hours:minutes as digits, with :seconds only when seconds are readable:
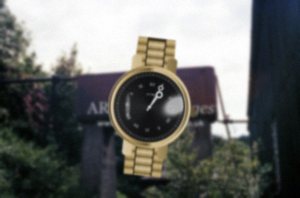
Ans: 1:04
